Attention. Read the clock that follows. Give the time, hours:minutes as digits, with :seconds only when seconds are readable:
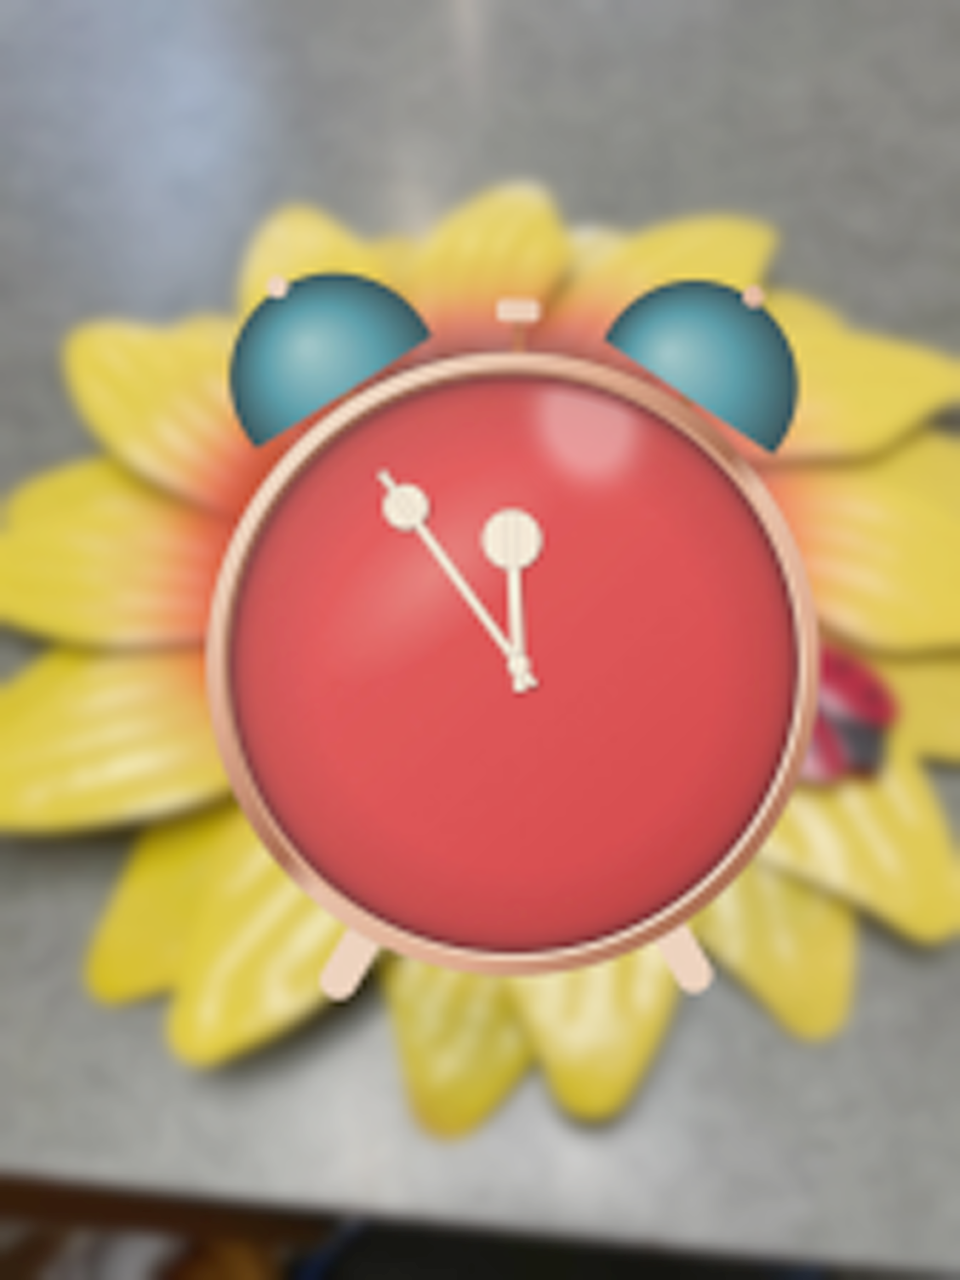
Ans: 11:54
